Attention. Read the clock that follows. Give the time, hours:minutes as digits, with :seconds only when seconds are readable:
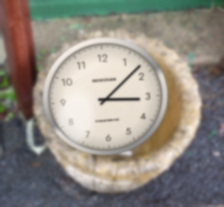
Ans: 3:08
